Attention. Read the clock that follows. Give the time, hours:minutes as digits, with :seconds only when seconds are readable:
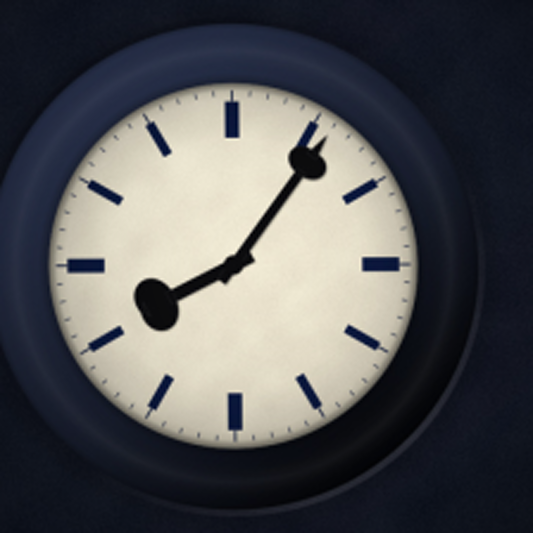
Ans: 8:06
